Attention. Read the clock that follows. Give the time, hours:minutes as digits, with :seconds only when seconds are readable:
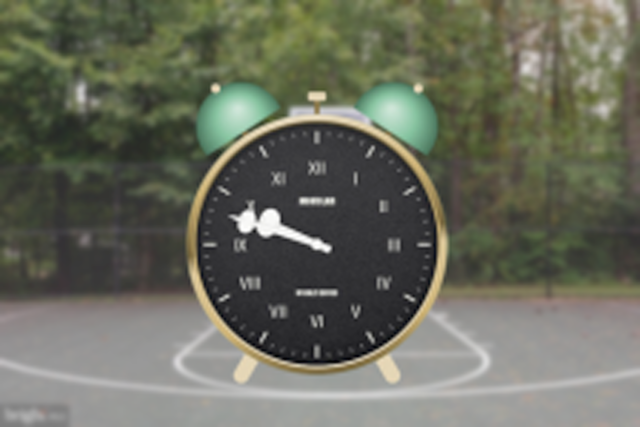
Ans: 9:48
